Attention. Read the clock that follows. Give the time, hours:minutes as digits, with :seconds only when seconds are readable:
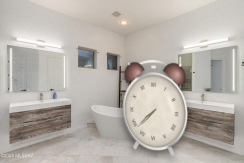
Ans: 7:38
